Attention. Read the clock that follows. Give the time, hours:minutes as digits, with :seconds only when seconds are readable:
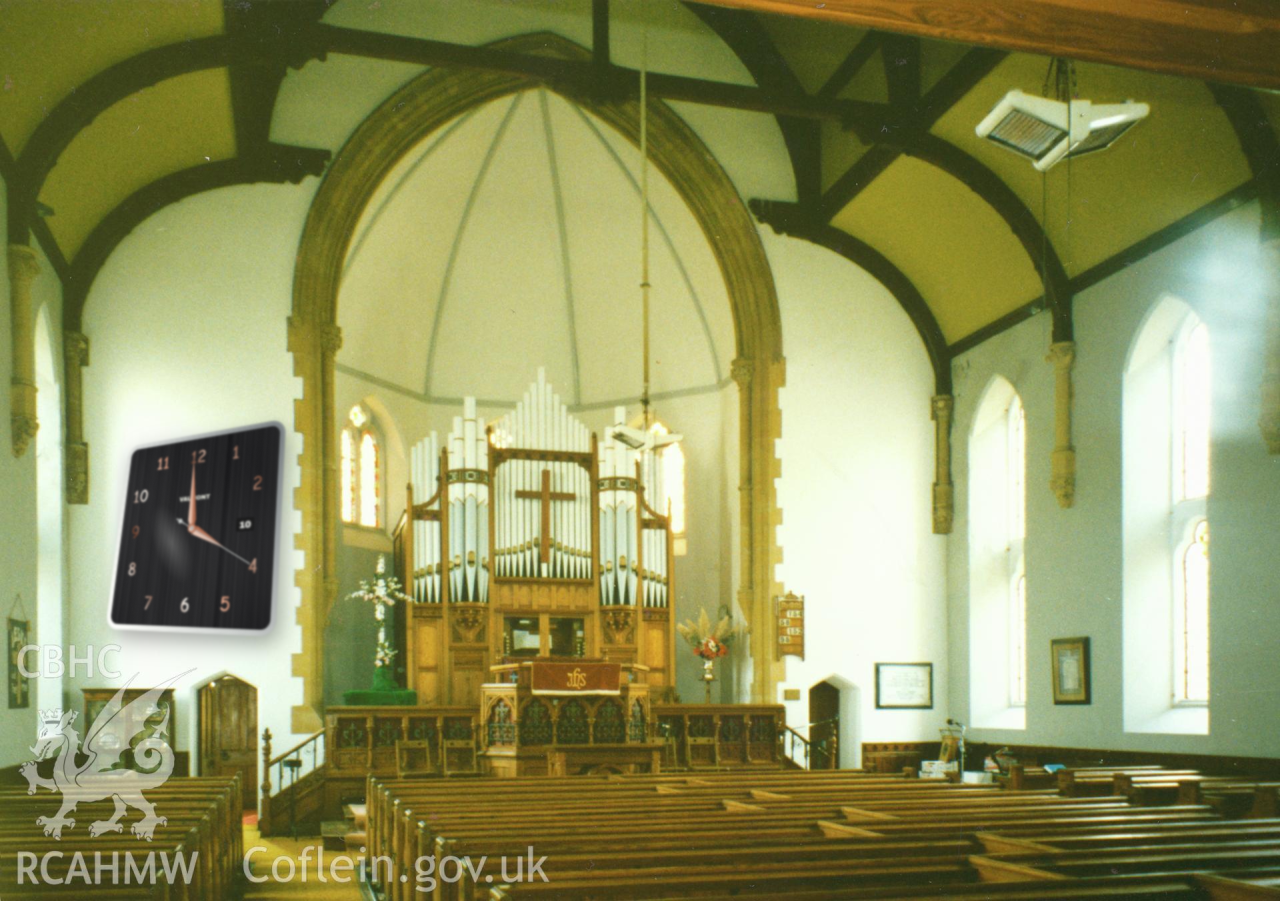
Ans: 3:59:20
